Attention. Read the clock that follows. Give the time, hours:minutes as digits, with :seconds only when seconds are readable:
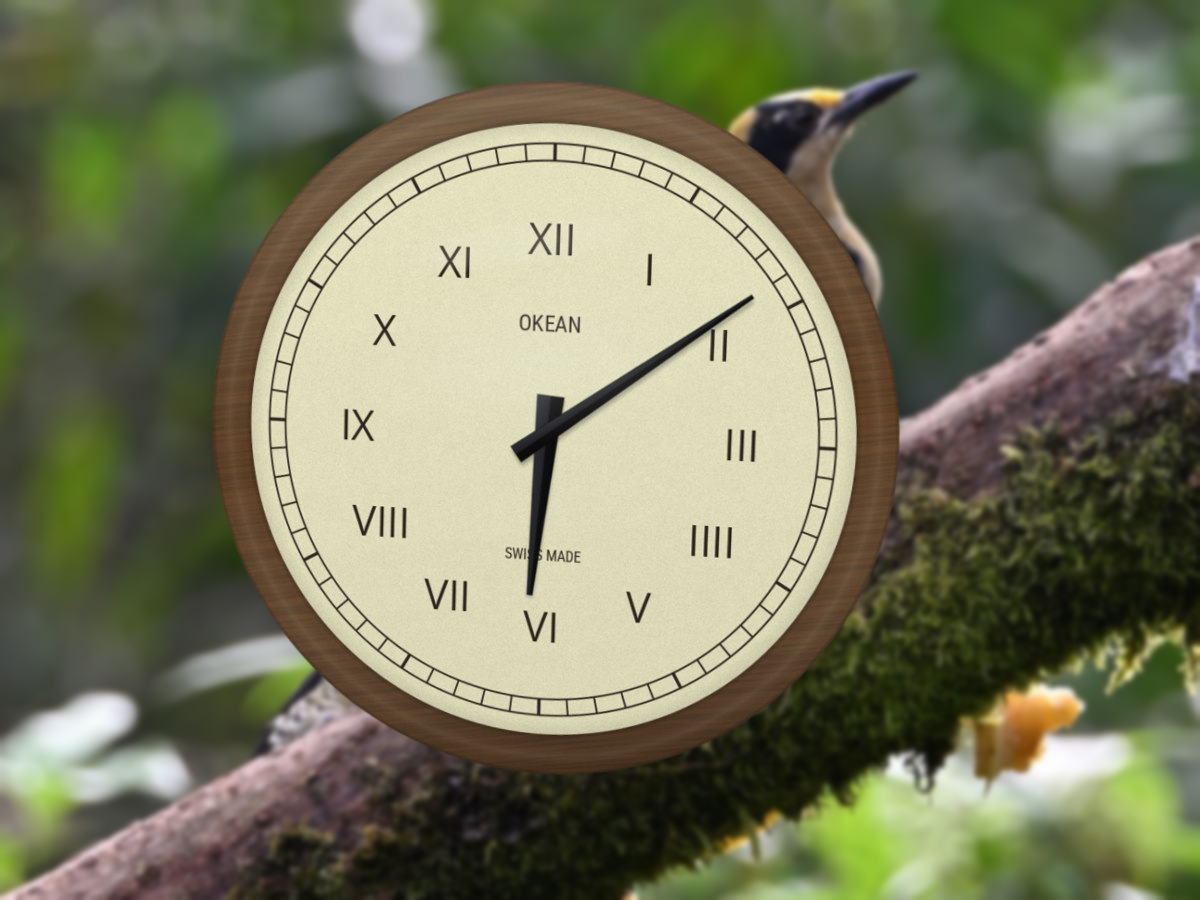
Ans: 6:09
